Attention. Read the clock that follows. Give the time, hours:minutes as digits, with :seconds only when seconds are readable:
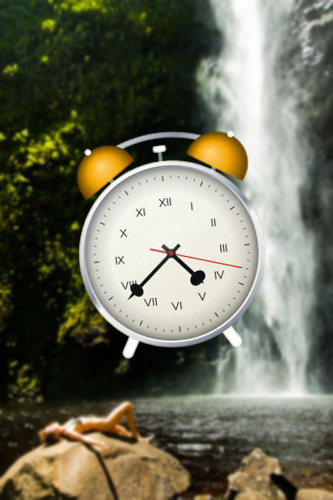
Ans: 4:38:18
